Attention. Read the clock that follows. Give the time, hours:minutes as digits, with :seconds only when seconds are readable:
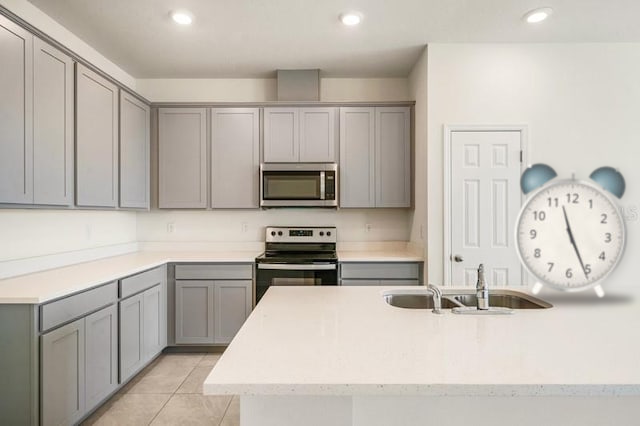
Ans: 11:26
